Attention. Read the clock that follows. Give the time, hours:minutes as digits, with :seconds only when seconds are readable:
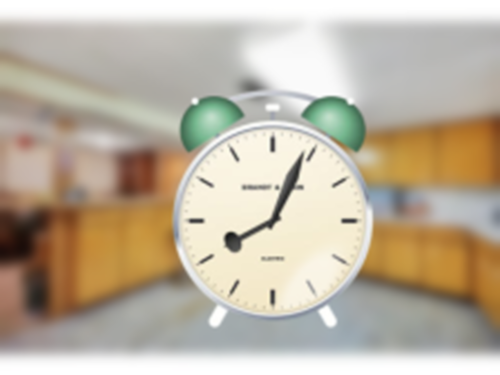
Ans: 8:04
